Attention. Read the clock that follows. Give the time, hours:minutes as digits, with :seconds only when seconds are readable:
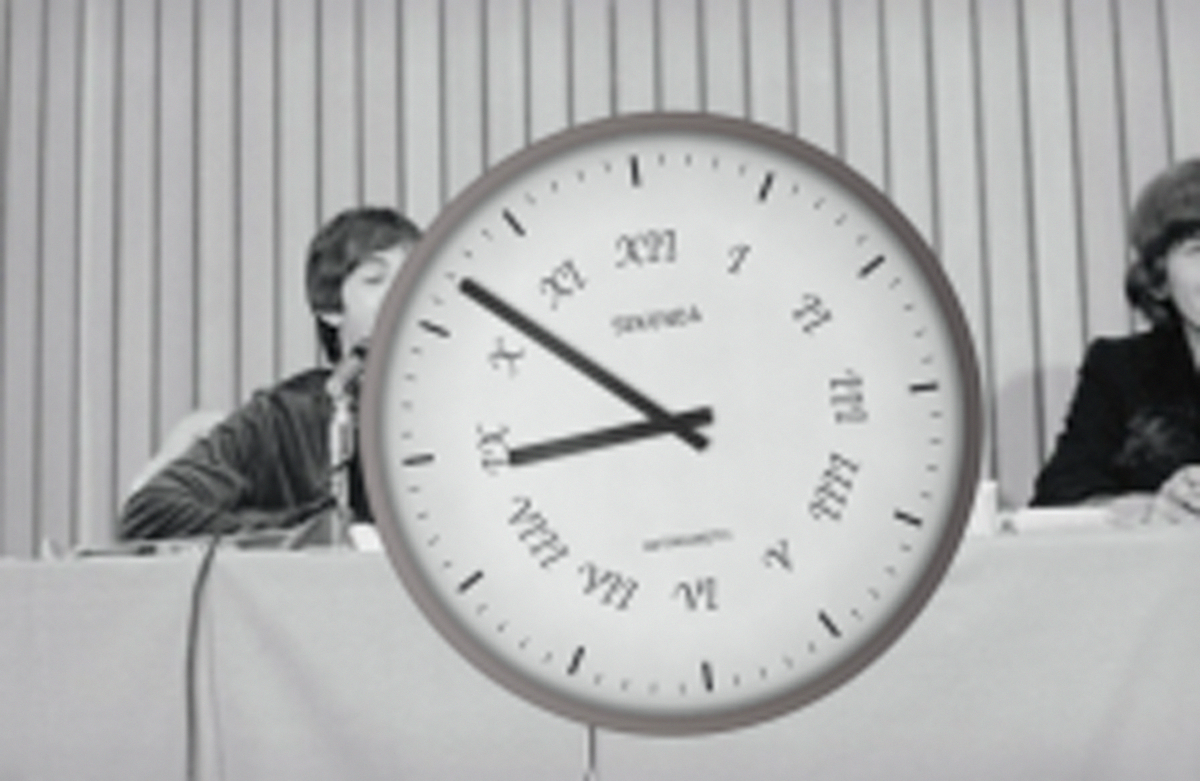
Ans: 8:52
